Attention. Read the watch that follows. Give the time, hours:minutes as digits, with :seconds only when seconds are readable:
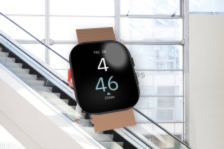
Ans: 4:46
